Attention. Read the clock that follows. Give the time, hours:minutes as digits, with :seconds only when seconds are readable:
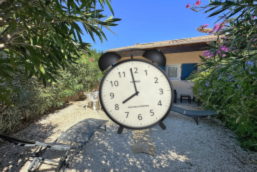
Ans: 7:59
